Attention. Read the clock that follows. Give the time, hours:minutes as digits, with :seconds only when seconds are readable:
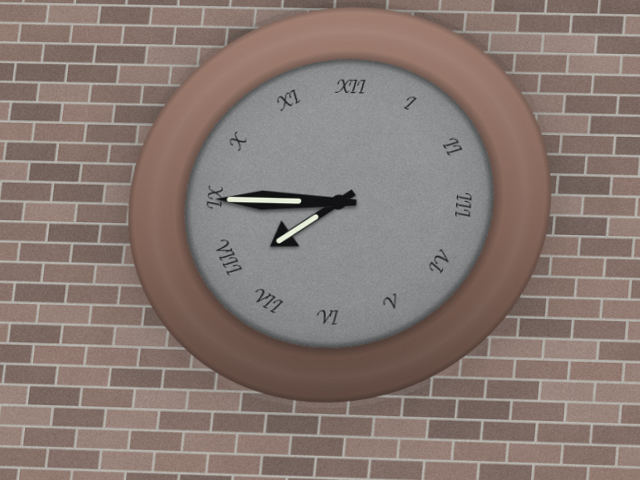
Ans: 7:45
